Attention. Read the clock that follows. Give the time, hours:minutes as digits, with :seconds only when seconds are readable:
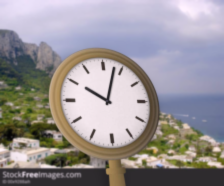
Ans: 10:03
